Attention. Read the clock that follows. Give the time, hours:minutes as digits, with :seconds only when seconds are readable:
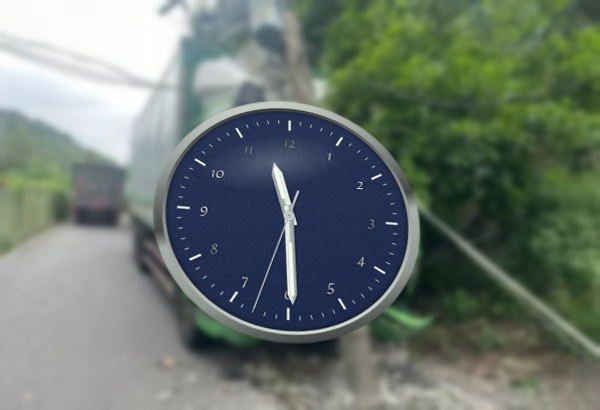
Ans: 11:29:33
